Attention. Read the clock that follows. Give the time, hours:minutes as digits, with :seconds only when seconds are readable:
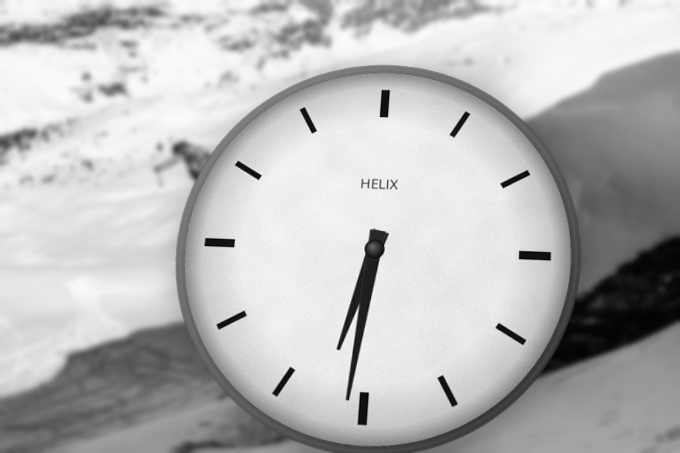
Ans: 6:31
